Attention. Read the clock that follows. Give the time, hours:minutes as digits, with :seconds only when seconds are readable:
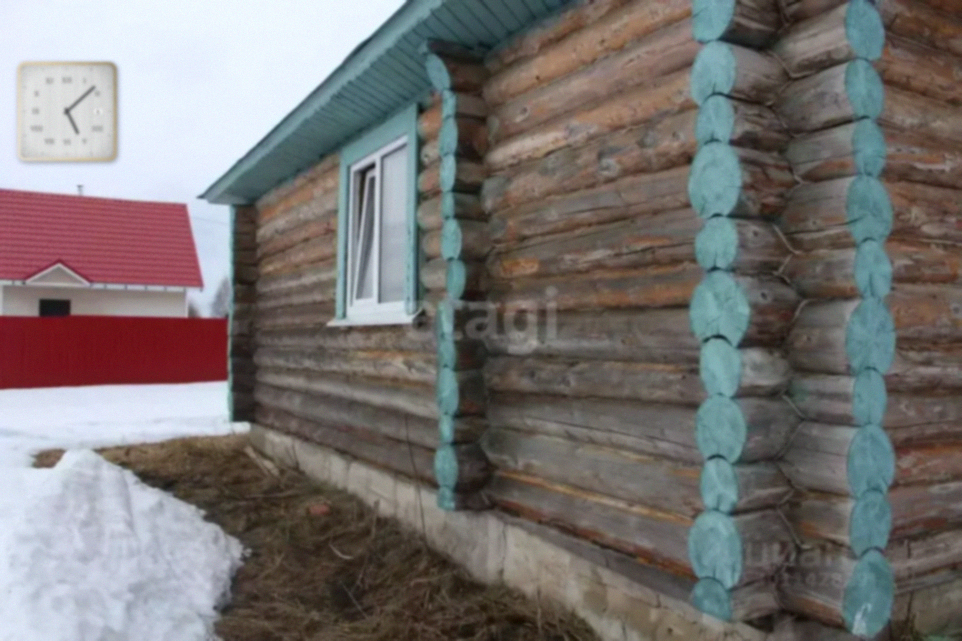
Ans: 5:08
